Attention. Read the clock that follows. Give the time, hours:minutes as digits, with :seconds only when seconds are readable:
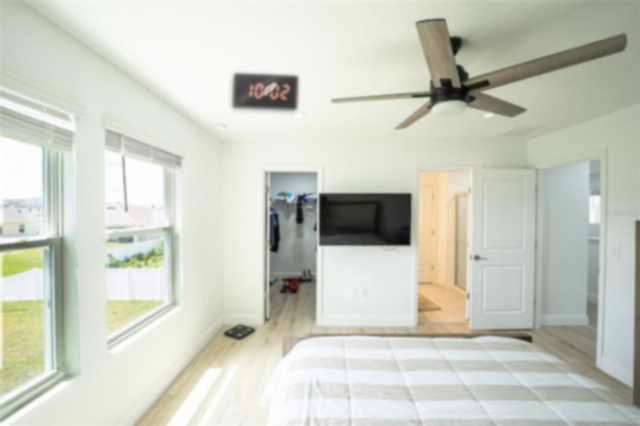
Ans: 10:02
